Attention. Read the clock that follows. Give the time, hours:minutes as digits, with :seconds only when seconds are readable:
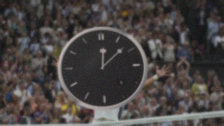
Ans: 12:08
